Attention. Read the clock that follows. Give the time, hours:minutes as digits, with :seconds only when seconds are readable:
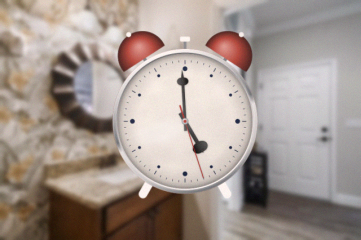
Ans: 4:59:27
